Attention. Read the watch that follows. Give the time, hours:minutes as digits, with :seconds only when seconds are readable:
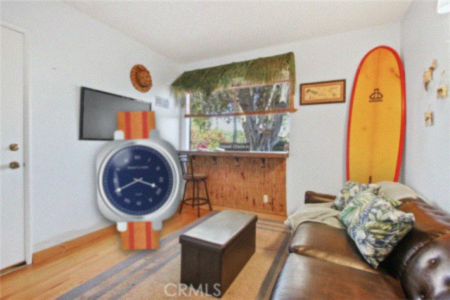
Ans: 3:41
